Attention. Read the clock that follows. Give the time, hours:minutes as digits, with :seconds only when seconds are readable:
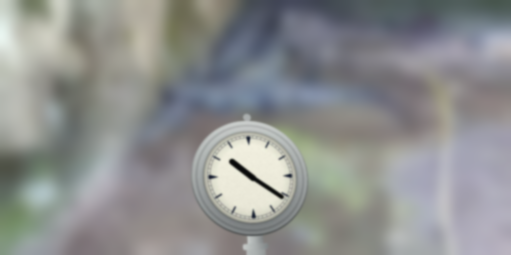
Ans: 10:21
